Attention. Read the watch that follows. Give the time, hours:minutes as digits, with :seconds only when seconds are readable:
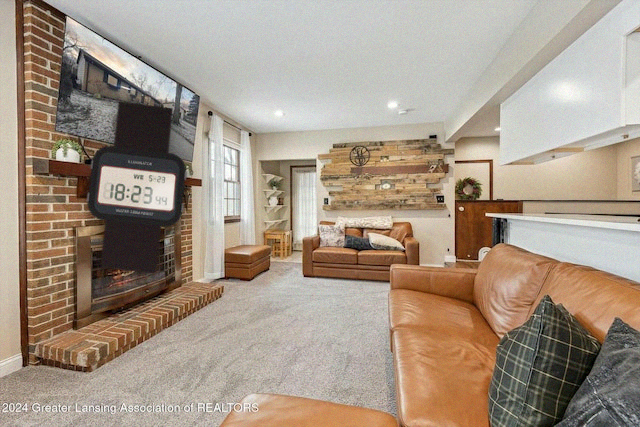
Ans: 18:23:44
